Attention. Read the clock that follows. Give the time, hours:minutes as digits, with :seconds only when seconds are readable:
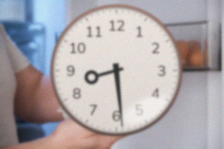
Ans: 8:29
